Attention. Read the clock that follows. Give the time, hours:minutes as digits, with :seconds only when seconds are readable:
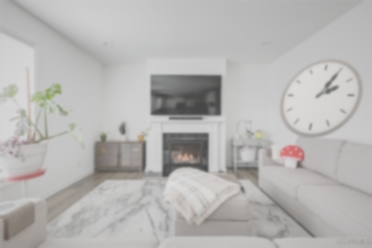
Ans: 2:05
